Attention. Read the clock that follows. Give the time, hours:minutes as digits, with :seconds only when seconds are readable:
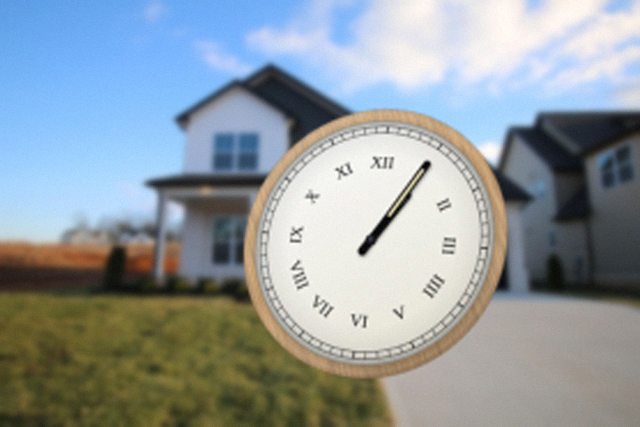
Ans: 1:05
